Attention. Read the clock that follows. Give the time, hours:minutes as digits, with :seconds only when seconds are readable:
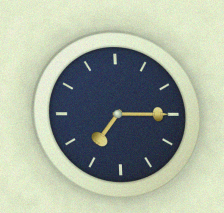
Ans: 7:15
